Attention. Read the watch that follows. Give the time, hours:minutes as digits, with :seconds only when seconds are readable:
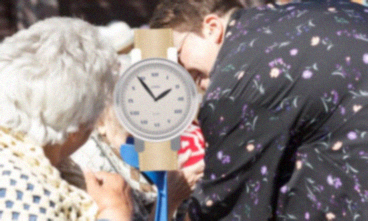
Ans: 1:54
